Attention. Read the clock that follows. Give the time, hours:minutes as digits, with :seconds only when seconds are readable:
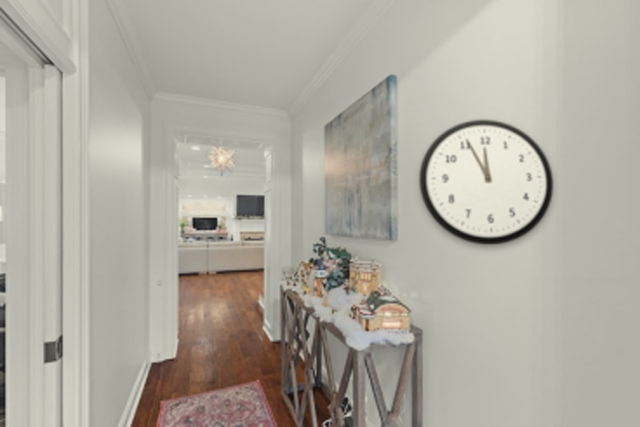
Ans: 11:56
